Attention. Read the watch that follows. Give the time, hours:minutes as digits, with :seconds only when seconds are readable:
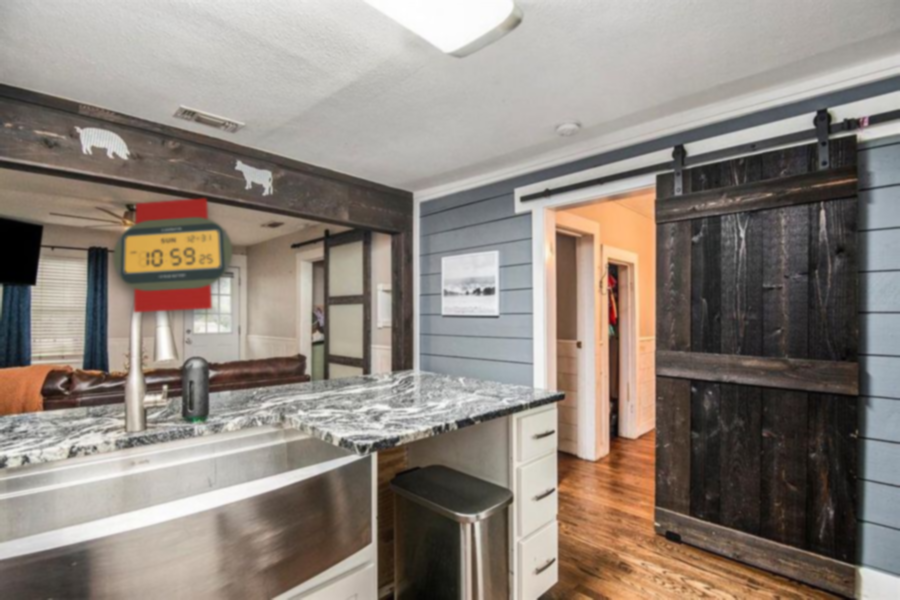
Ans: 10:59
